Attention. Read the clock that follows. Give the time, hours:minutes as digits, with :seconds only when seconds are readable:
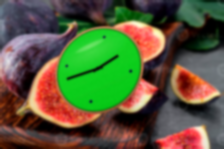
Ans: 1:41
